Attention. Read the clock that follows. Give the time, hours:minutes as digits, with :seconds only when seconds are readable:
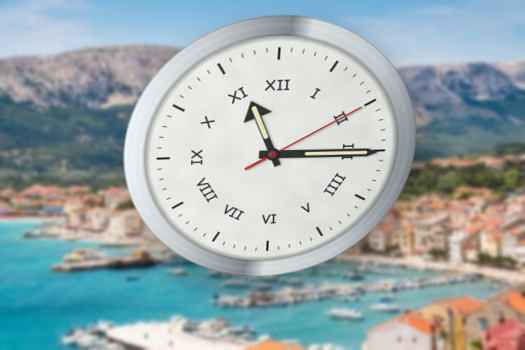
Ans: 11:15:10
